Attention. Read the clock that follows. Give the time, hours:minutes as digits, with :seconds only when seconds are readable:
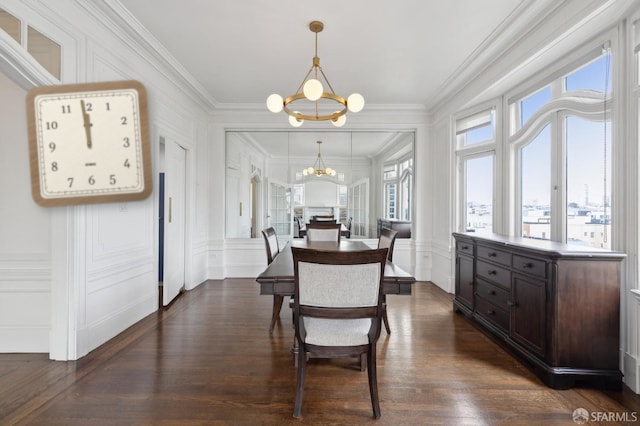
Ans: 11:59
